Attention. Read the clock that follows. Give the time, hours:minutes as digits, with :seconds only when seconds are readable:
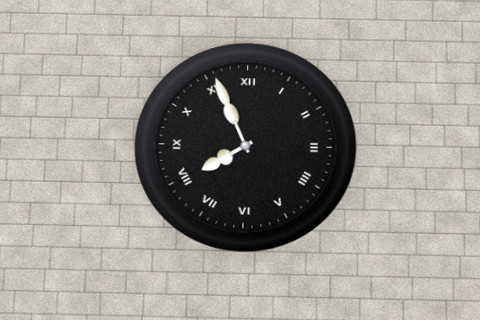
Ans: 7:56
